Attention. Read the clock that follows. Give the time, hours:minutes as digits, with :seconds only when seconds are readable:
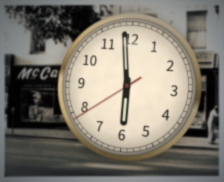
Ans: 5:58:39
